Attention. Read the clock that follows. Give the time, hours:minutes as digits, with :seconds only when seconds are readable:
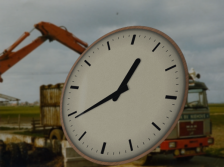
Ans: 12:39
